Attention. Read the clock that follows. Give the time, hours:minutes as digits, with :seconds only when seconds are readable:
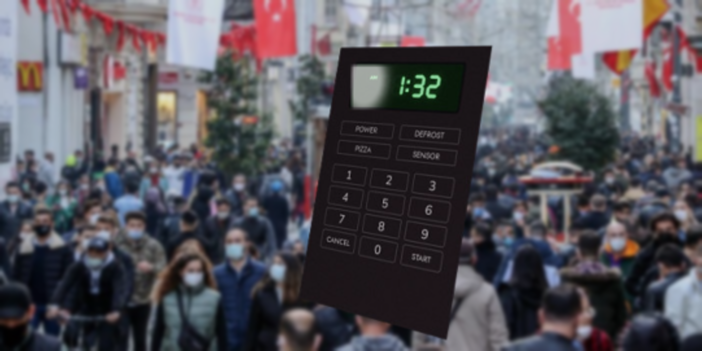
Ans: 1:32
